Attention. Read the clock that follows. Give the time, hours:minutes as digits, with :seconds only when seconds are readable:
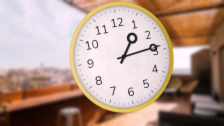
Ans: 1:14
